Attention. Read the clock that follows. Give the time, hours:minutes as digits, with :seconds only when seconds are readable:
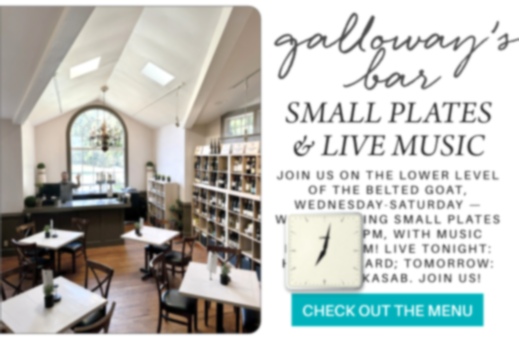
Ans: 7:02
